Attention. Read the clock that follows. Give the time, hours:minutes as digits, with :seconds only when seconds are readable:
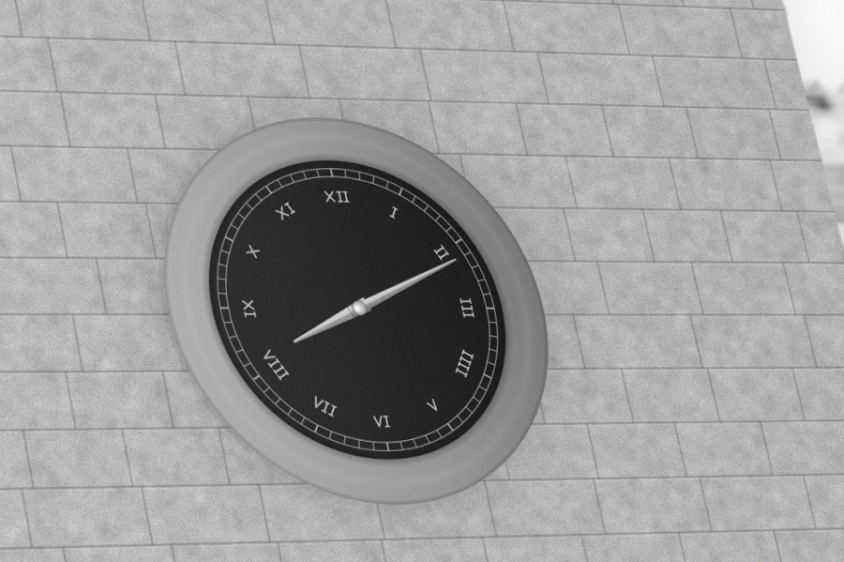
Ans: 8:11
